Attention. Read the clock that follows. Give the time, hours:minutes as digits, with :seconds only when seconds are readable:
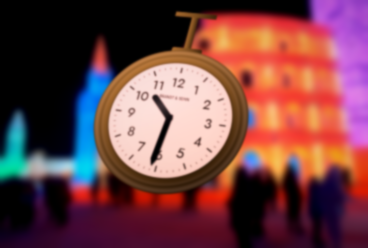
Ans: 10:31
